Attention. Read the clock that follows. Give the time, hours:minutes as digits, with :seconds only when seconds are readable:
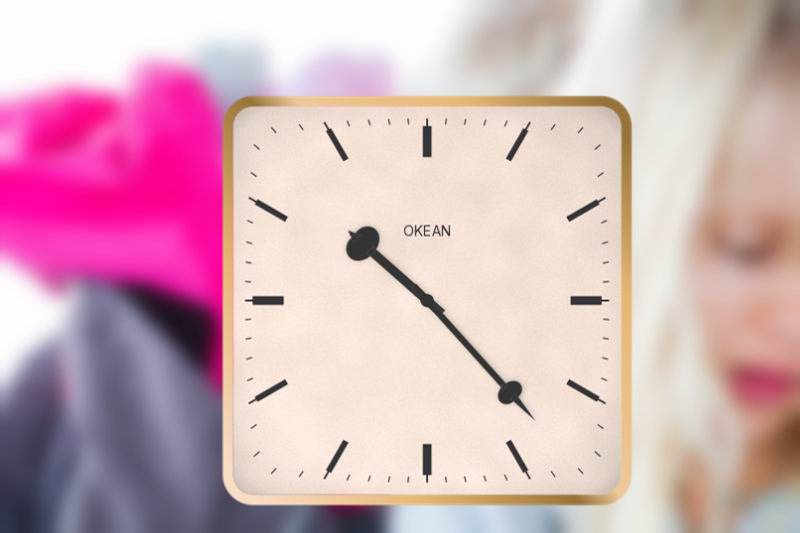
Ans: 10:23
